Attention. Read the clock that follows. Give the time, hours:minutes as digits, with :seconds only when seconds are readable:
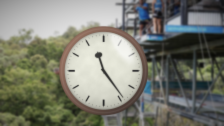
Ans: 11:24
